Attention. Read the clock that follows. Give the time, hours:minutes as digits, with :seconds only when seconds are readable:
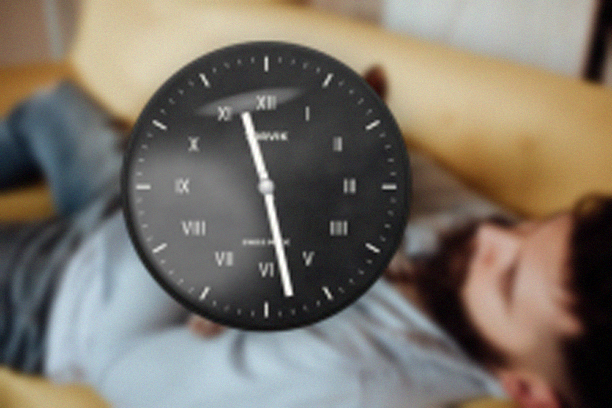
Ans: 11:28
